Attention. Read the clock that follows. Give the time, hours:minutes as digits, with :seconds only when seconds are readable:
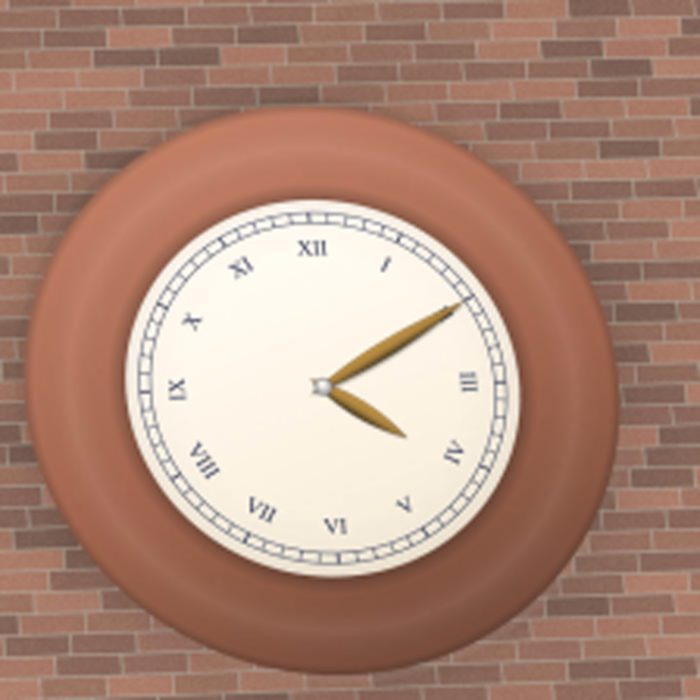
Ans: 4:10
